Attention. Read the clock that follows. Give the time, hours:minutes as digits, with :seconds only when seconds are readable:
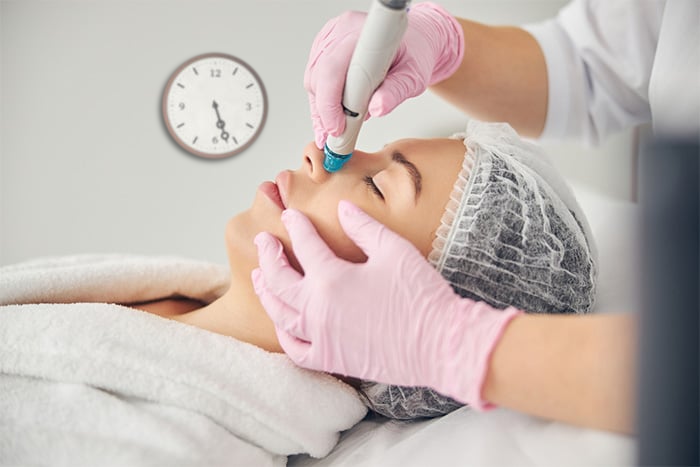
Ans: 5:27
